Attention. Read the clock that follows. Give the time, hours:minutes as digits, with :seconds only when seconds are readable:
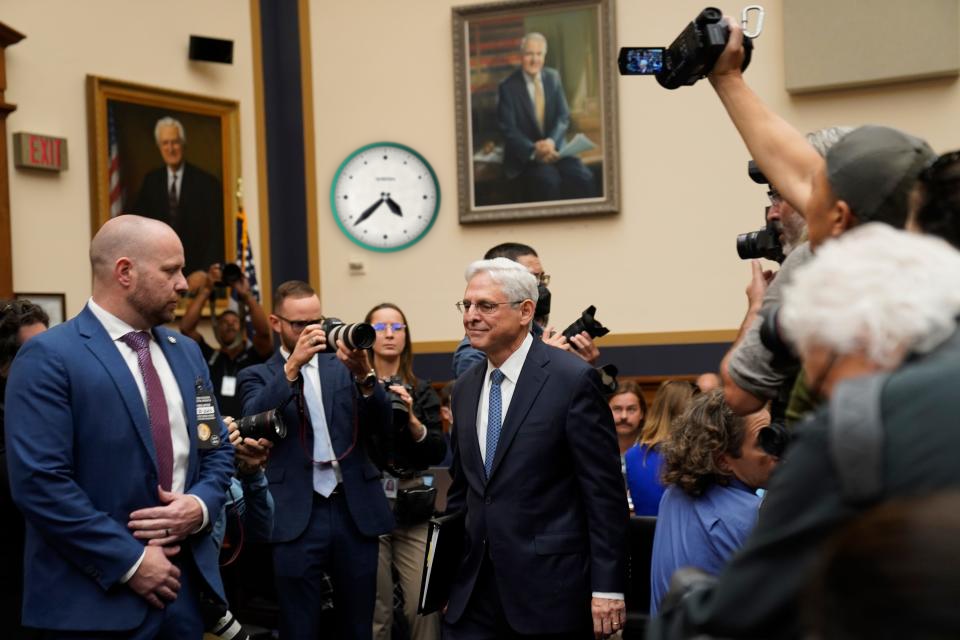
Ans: 4:38
